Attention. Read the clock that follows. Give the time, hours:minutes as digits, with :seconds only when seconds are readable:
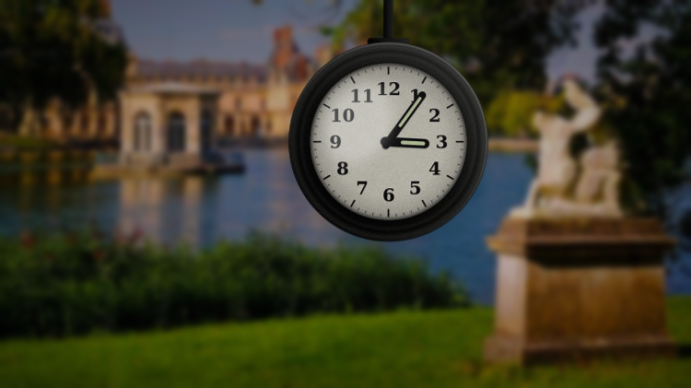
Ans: 3:06
